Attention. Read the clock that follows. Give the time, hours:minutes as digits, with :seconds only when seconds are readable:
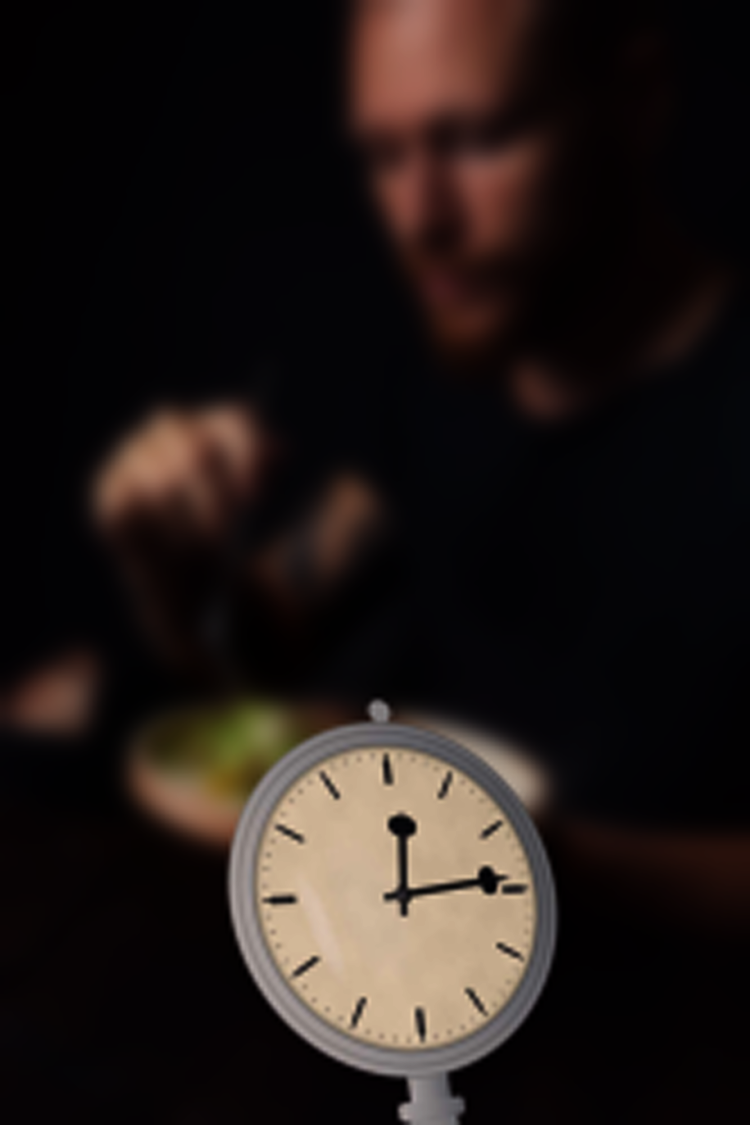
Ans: 12:14
